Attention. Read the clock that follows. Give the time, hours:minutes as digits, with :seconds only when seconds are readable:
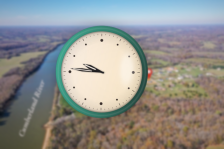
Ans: 9:46
